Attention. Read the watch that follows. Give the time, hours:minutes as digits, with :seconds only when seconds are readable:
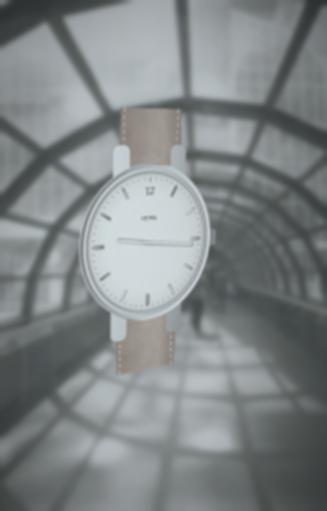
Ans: 9:16
